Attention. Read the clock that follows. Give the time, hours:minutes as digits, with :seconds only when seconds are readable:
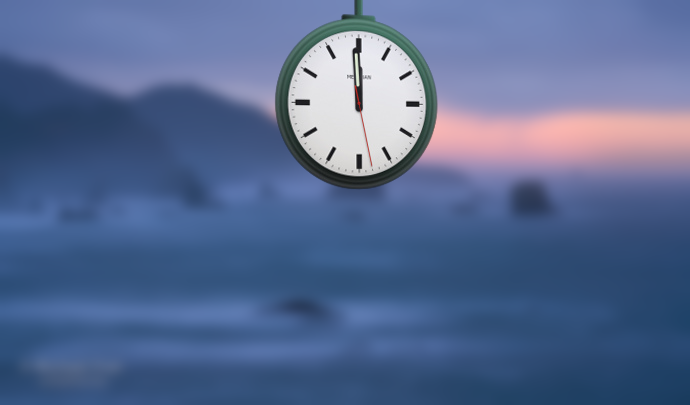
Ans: 11:59:28
